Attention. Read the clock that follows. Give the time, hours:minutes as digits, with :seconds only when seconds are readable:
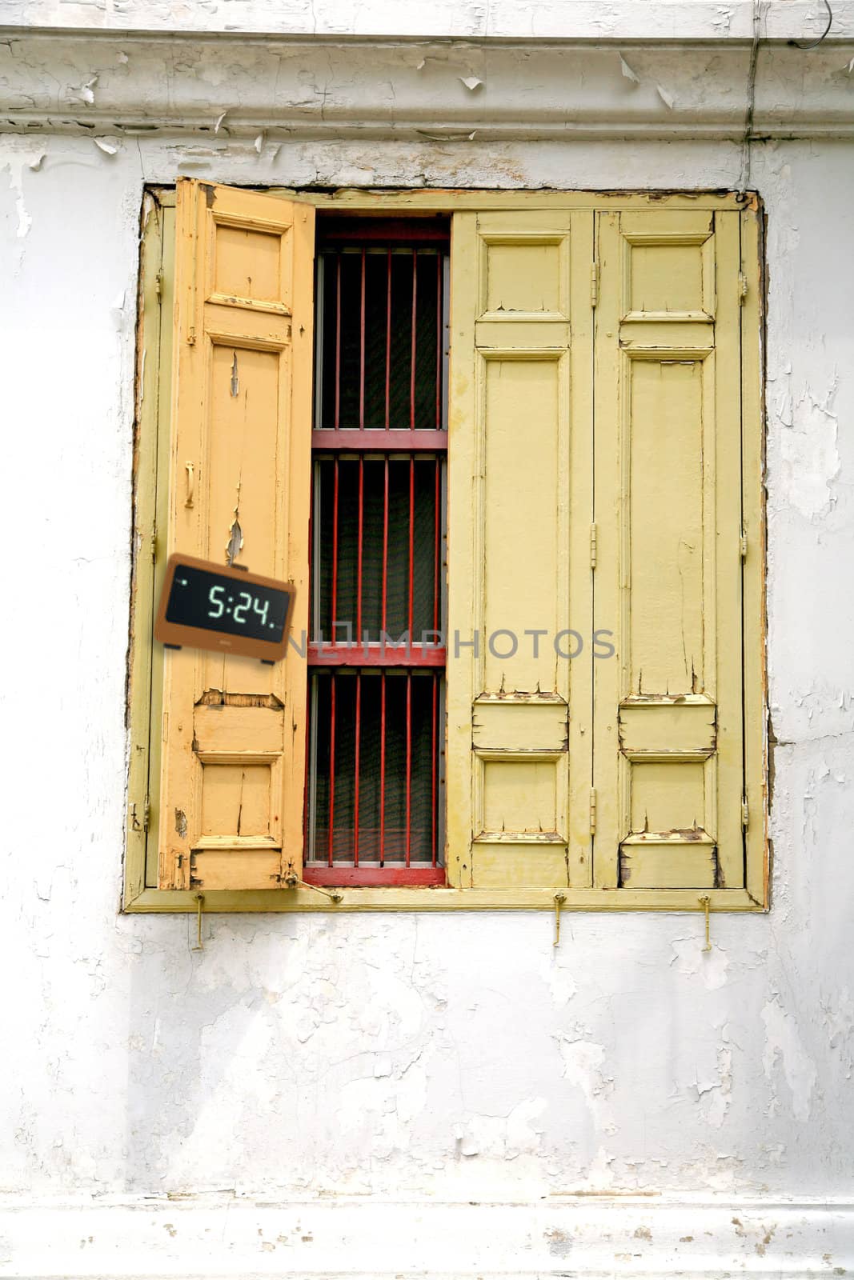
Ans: 5:24
